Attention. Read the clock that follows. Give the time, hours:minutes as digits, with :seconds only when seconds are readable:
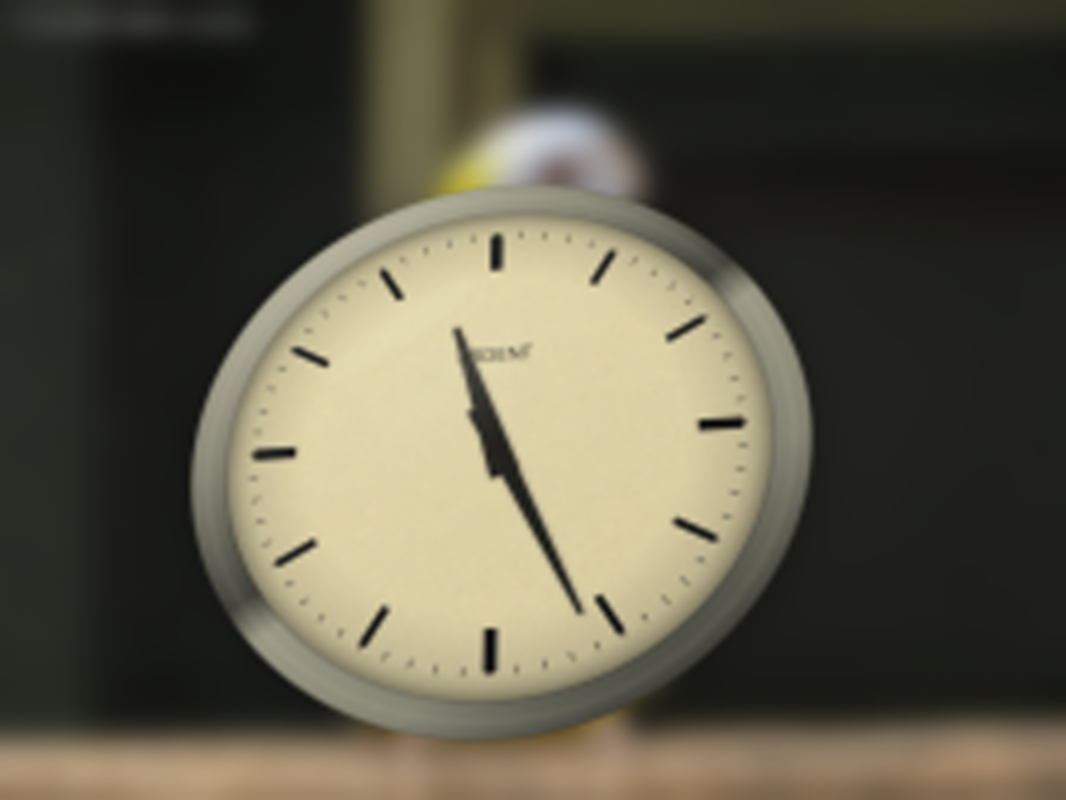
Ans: 11:26
